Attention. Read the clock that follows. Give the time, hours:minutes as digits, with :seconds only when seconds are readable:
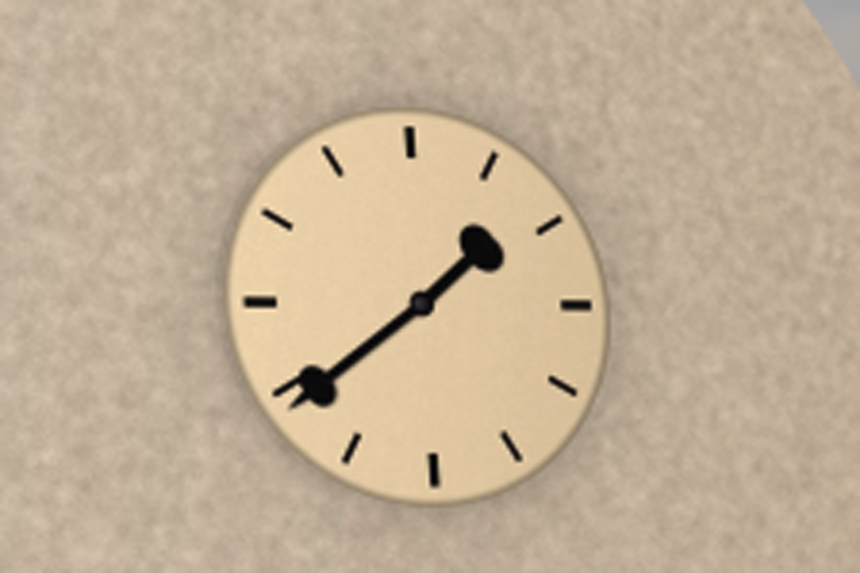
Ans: 1:39
